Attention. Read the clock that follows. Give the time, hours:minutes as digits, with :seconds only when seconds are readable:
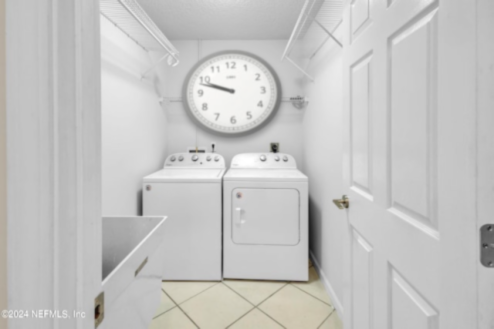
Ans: 9:48
